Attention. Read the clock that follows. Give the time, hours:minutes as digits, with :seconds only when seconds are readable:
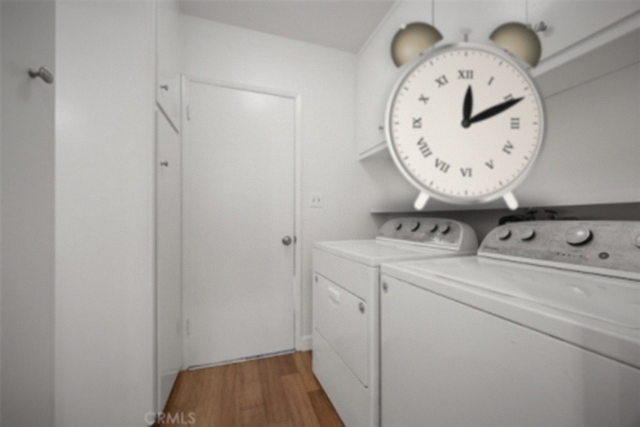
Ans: 12:11
